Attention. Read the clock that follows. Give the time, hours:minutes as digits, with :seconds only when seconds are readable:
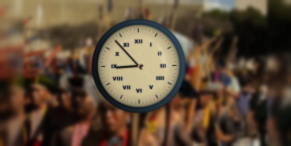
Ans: 8:53
